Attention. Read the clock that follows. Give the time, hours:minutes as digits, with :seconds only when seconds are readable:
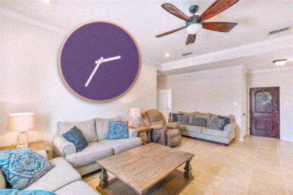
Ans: 2:35
